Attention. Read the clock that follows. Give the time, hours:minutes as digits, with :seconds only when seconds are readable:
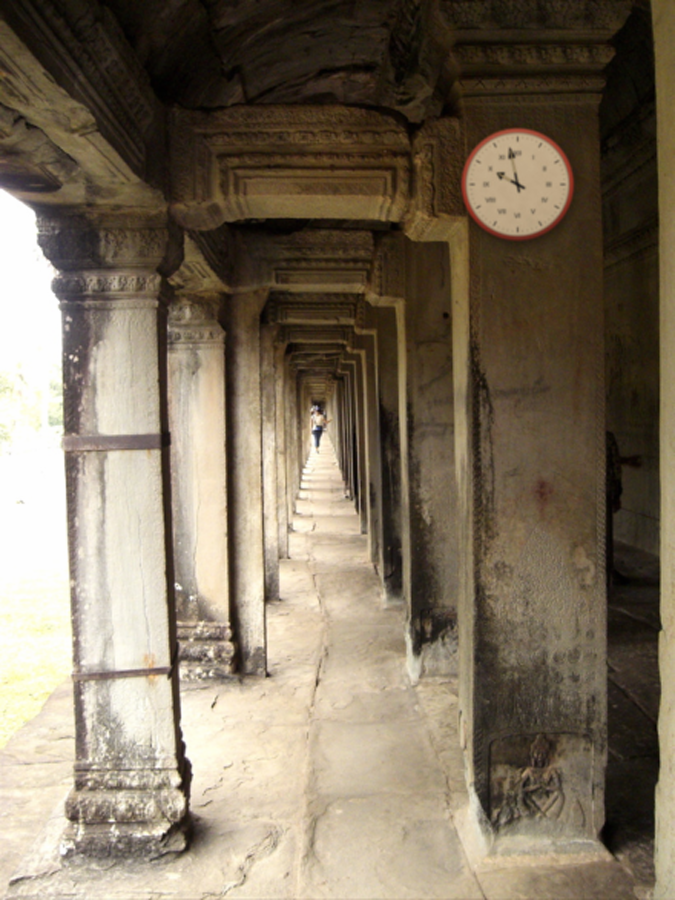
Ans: 9:58
